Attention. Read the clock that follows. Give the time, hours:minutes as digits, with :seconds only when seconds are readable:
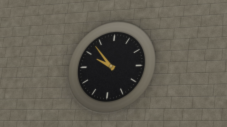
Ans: 9:53
